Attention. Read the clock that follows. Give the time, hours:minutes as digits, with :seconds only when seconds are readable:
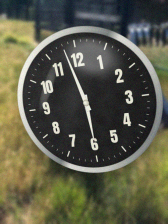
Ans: 5:58
